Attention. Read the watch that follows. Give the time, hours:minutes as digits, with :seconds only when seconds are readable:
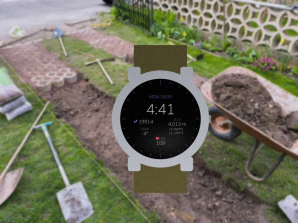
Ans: 4:41
